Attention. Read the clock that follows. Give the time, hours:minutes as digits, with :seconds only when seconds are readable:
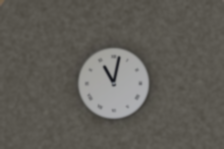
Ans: 11:02
